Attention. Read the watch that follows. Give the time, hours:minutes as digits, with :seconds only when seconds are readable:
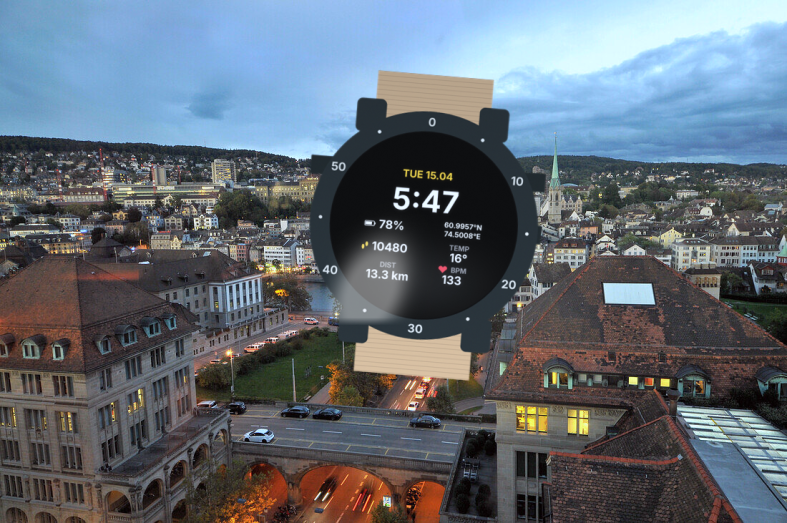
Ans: 5:47
